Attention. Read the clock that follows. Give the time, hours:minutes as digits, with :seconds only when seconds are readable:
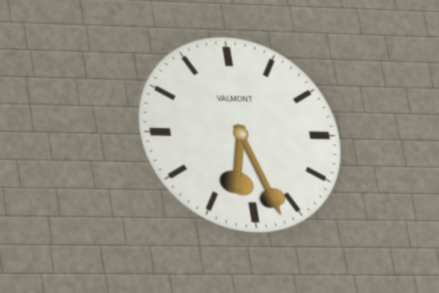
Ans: 6:27
